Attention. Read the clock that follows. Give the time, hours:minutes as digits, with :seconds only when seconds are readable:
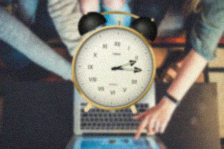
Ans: 2:15
